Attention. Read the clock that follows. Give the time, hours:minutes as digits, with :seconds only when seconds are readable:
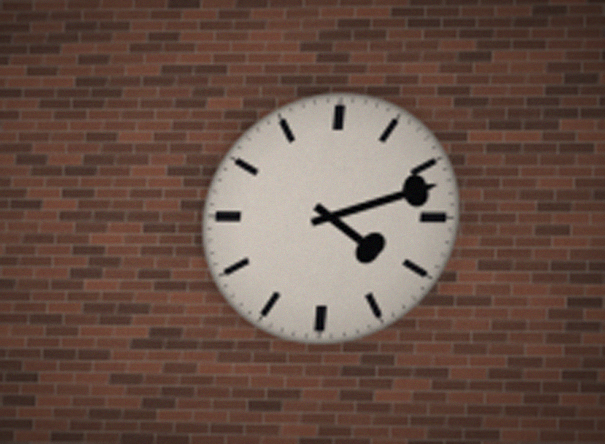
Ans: 4:12
